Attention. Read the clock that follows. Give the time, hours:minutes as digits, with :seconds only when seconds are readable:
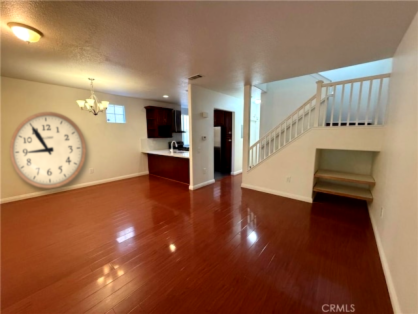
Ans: 8:55
